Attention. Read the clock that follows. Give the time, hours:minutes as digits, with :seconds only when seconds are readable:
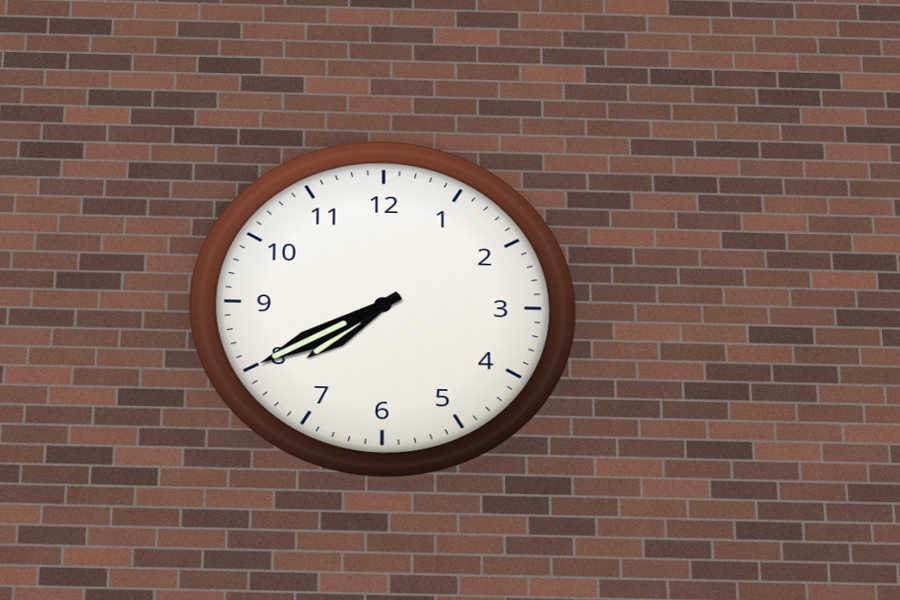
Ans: 7:40
